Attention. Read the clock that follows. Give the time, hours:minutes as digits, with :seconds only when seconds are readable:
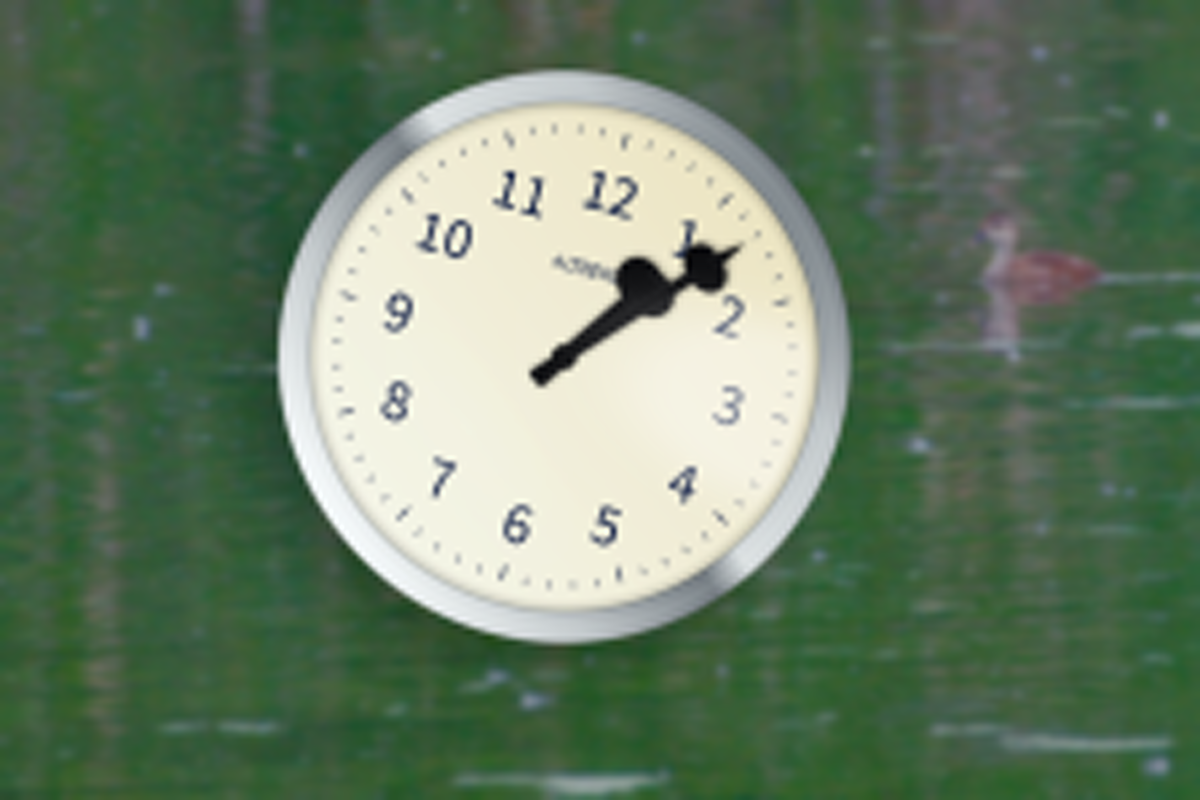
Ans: 1:07
